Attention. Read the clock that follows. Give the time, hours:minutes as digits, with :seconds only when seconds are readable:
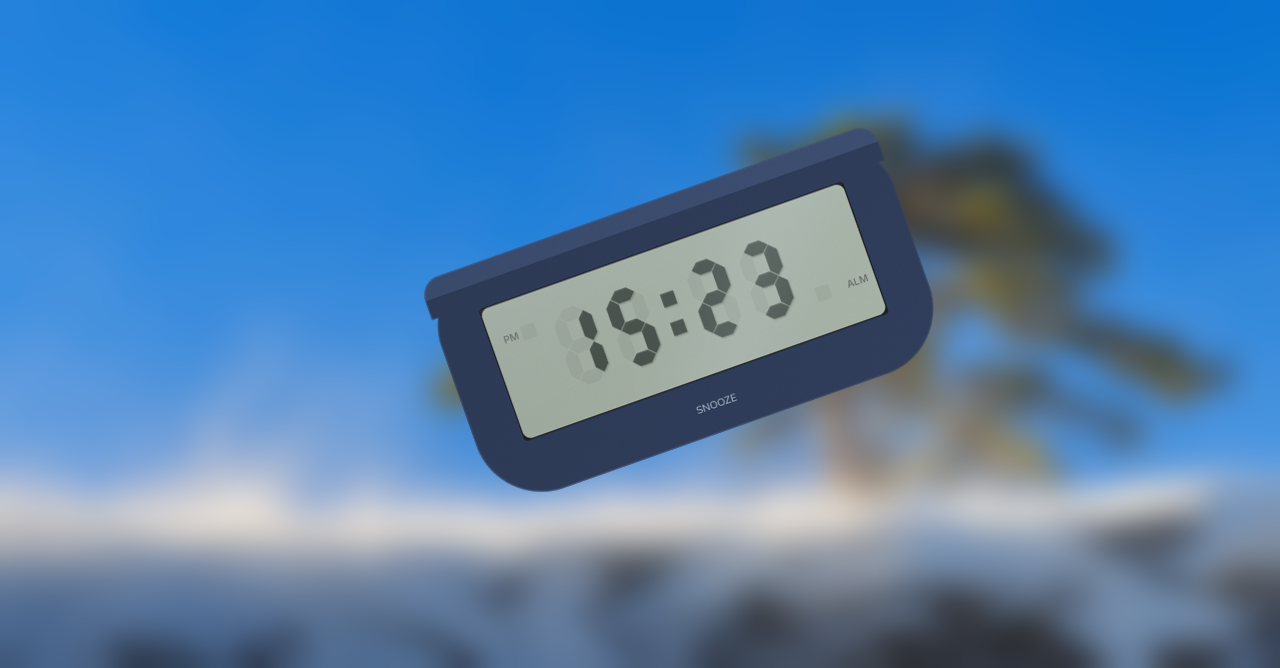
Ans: 15:23
